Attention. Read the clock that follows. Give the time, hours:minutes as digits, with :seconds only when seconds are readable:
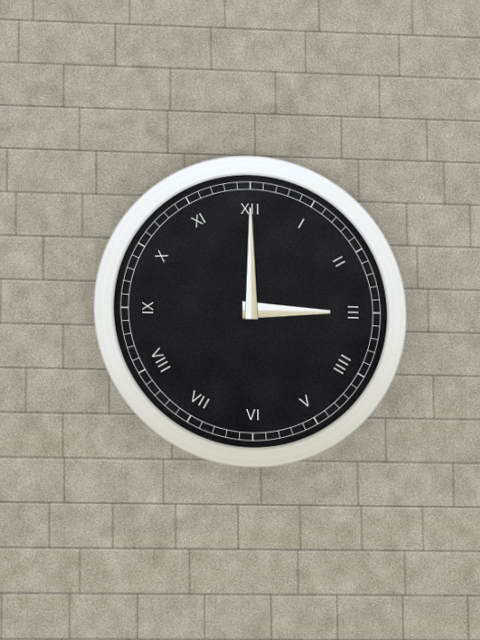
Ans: 3:00
